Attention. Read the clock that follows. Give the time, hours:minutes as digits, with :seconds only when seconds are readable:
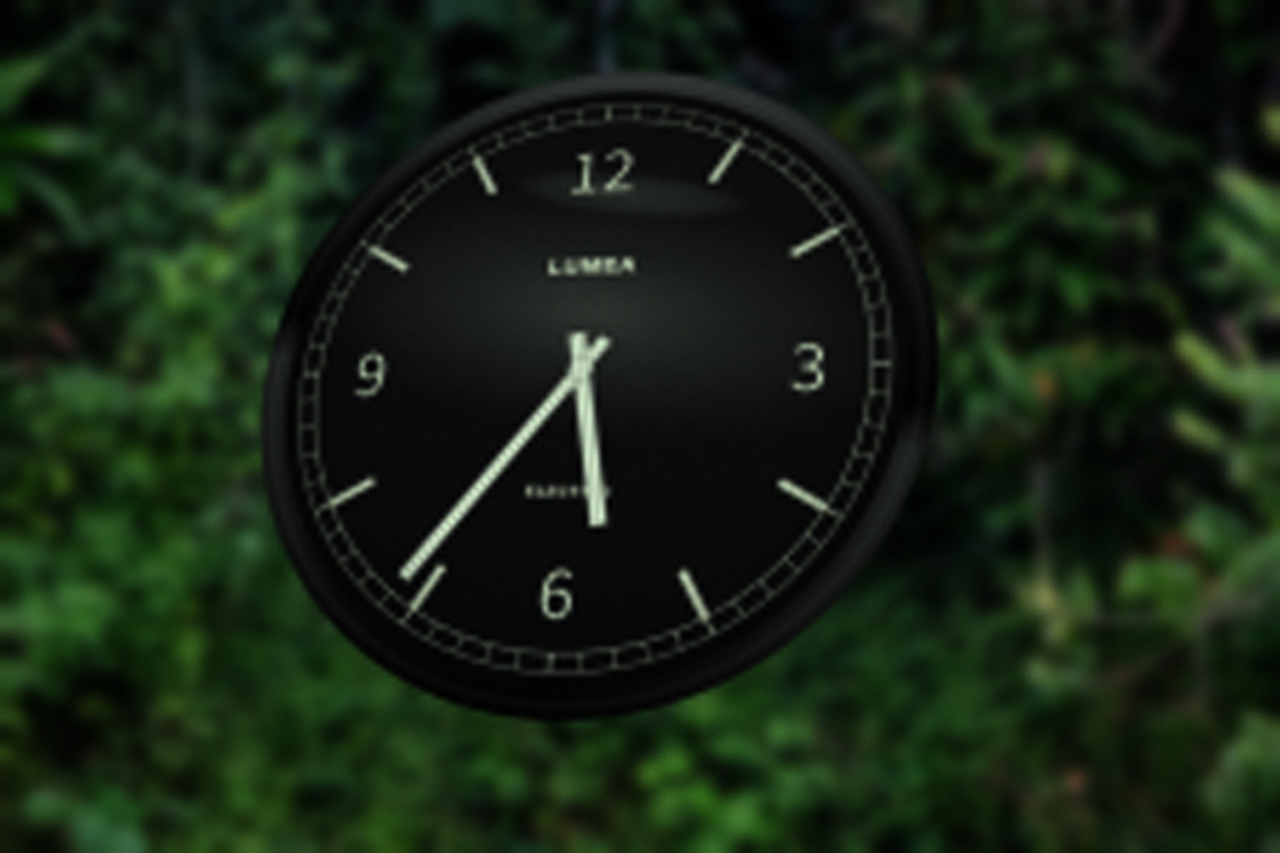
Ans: 5:36
